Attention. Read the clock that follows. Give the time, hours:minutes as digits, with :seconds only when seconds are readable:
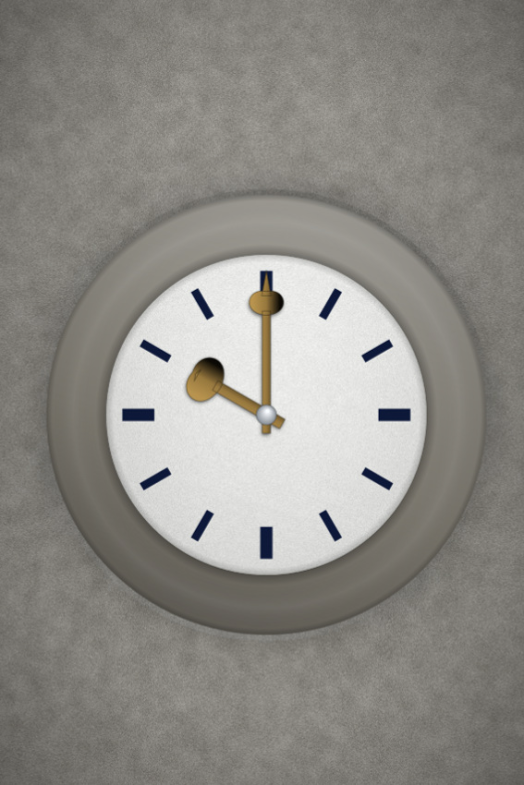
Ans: 10:00
